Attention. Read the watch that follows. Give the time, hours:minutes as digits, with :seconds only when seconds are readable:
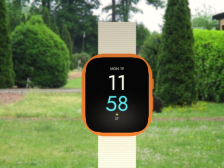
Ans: 11:58
